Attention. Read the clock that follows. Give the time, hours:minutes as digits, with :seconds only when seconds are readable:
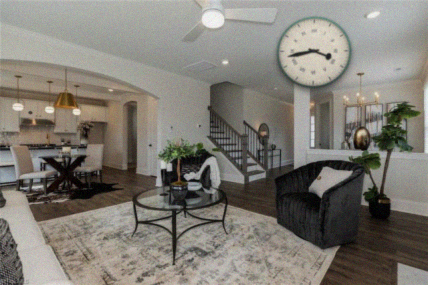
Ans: 3:43
